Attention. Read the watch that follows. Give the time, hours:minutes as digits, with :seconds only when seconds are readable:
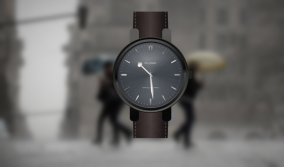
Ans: 10:29
